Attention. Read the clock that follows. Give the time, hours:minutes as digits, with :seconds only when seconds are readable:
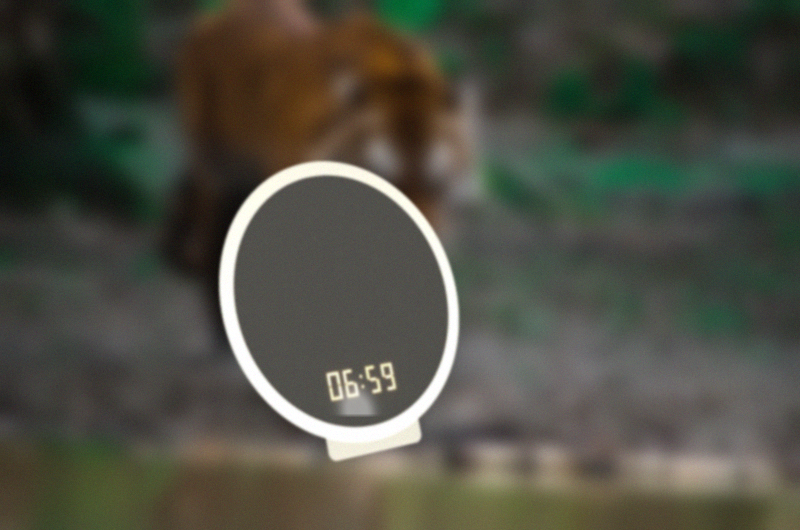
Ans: 6:59
